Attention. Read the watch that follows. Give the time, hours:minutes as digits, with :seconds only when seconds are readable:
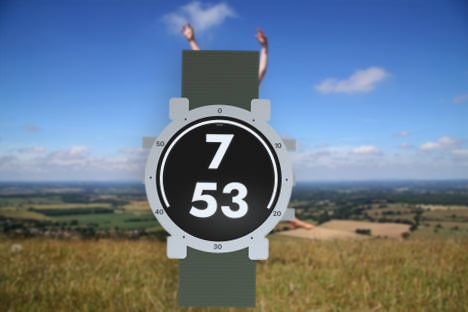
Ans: 7:53
